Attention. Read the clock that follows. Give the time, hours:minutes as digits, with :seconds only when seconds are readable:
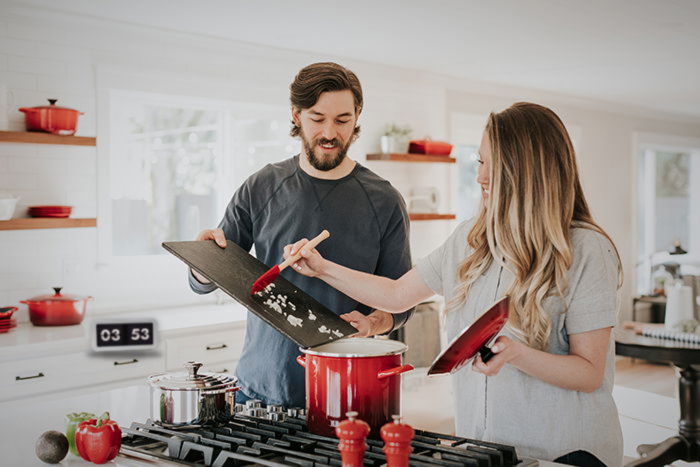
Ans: 3:53
